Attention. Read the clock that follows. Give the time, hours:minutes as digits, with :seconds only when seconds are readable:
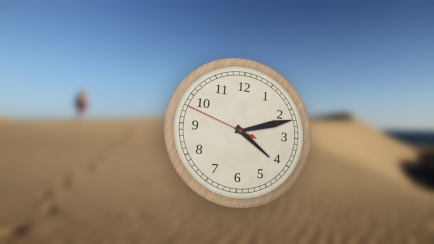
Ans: 4:11:48
